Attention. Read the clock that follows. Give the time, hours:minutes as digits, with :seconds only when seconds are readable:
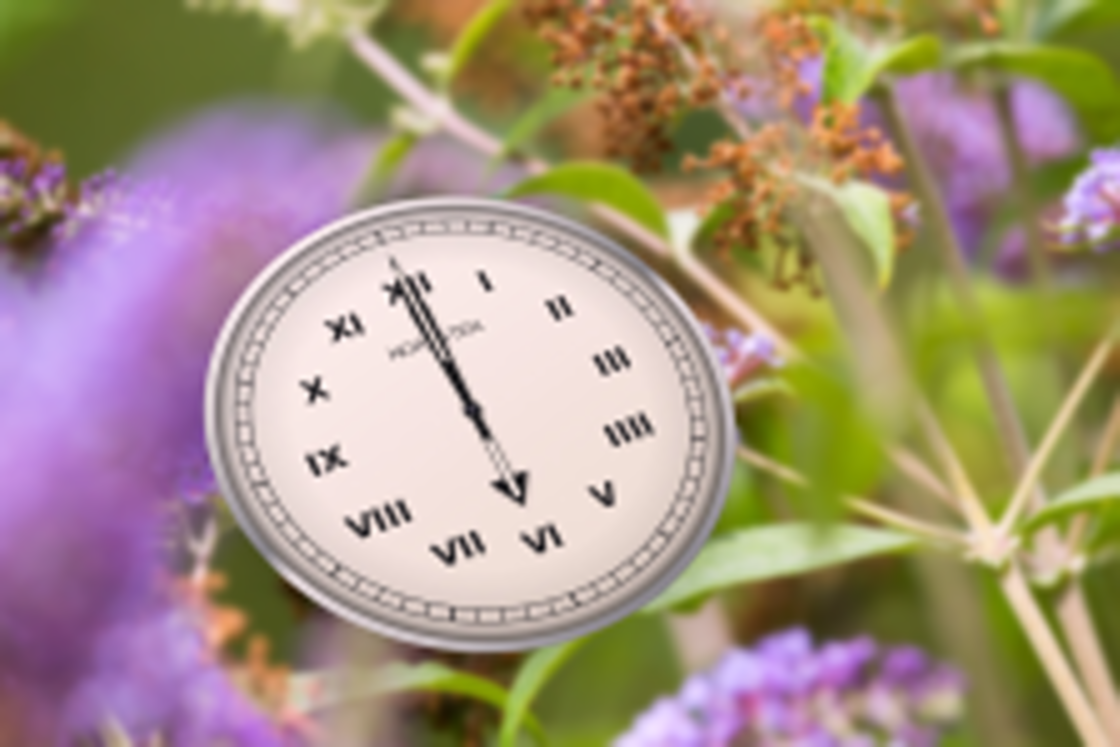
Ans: 6:00
